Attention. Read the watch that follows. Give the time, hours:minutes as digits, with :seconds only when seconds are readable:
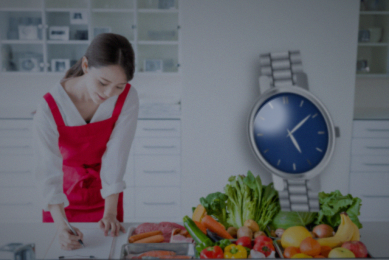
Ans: 5:09
